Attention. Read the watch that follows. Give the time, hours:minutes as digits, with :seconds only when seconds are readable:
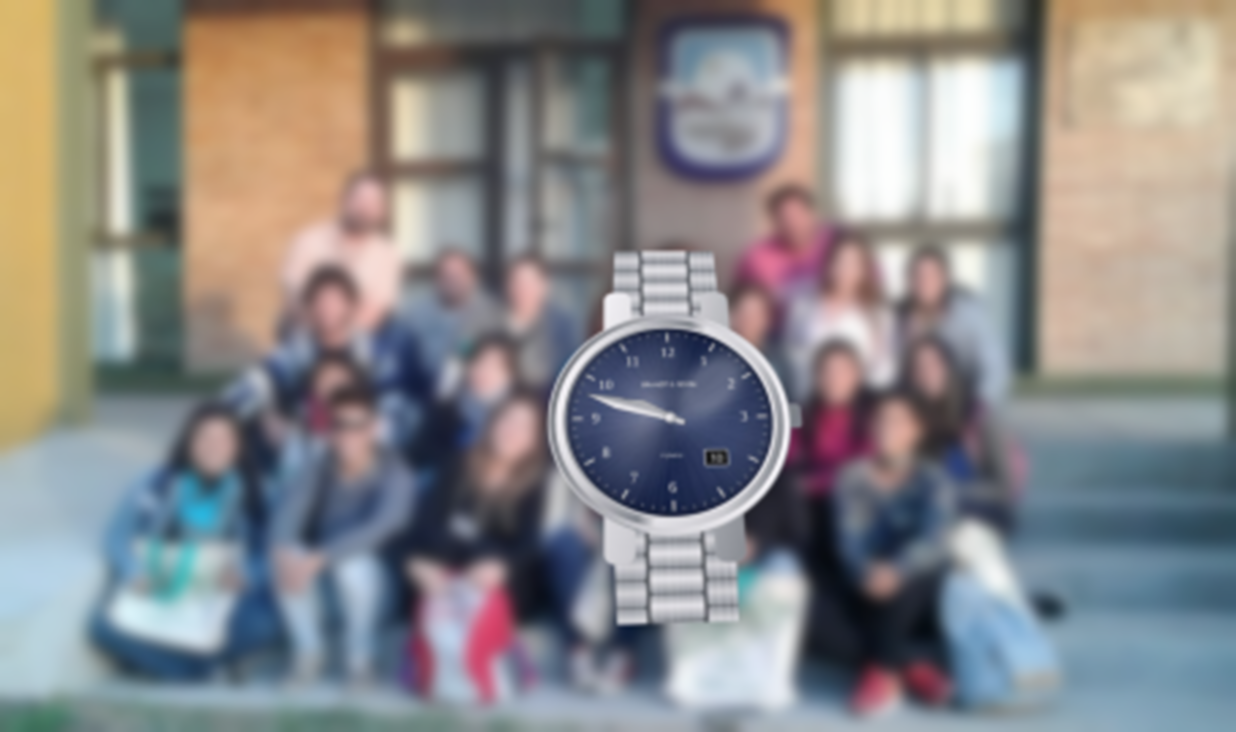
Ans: 9:48
